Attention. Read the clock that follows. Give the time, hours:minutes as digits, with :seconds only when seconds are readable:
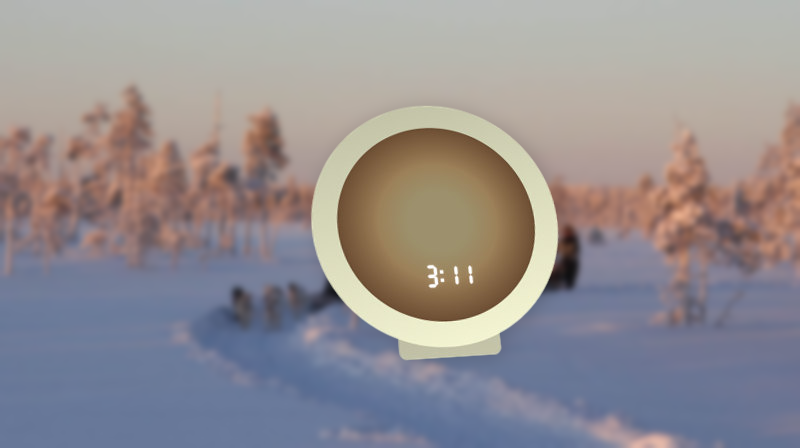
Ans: 3:11
